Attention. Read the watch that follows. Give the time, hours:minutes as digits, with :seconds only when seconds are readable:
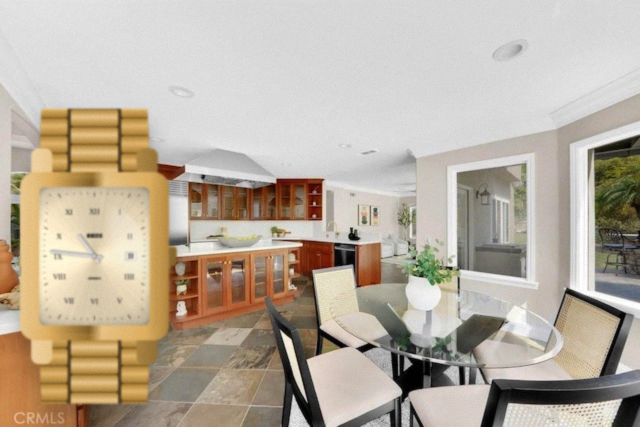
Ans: 10:46
